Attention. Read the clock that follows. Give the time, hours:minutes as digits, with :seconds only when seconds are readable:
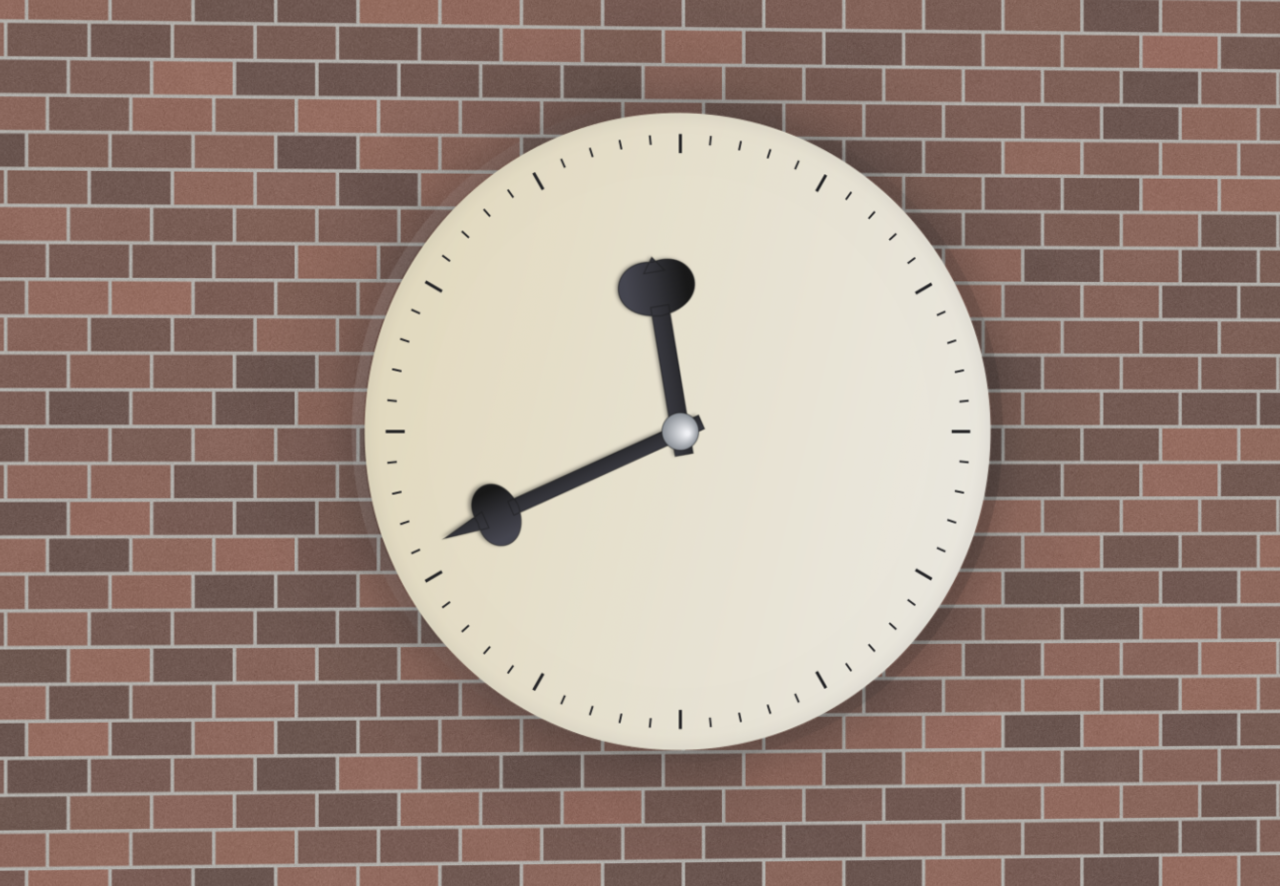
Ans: 11:41
